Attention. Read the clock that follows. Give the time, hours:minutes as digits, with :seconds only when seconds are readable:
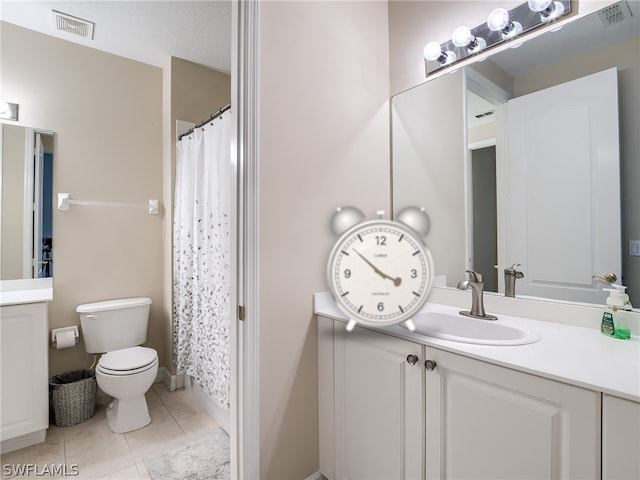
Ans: 3:52
